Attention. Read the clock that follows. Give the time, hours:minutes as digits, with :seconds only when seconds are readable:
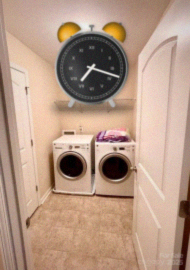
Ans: 7:18
